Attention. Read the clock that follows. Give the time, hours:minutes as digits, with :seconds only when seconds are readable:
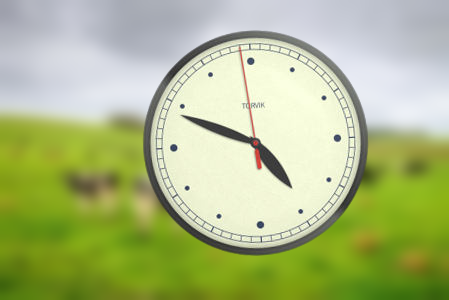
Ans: 4:48:59
